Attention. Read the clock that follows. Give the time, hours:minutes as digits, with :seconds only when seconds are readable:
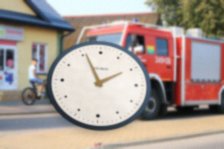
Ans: 1:56
